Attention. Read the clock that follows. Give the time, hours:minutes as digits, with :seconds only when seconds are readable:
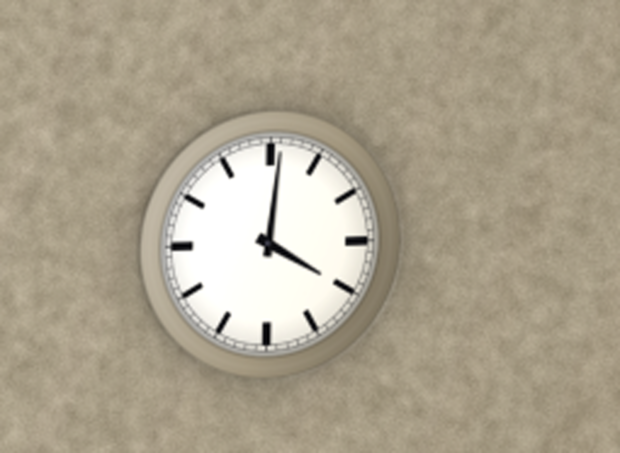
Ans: 4:01
